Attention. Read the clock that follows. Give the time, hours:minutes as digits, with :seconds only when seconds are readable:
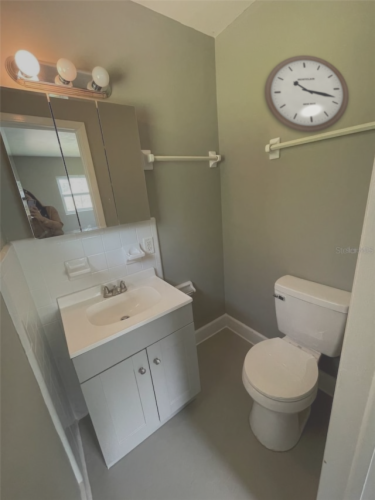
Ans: 10:18
